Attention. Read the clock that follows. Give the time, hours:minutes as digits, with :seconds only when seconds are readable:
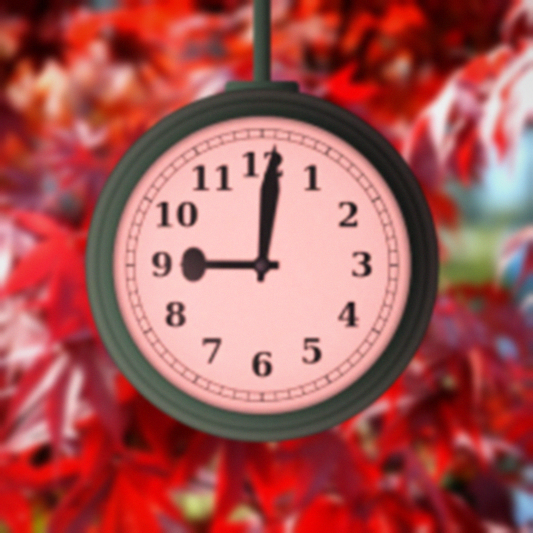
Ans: 9:01
